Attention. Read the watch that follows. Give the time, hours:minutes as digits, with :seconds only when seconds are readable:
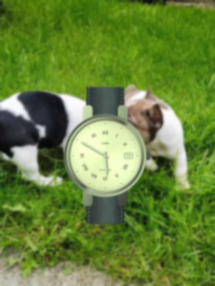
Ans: 5:50
